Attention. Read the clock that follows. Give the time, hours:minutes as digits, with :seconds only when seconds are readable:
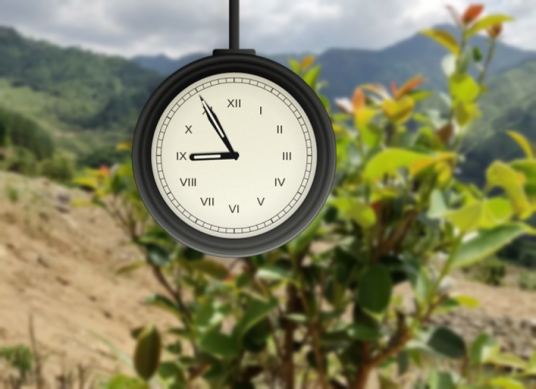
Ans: 8:55
